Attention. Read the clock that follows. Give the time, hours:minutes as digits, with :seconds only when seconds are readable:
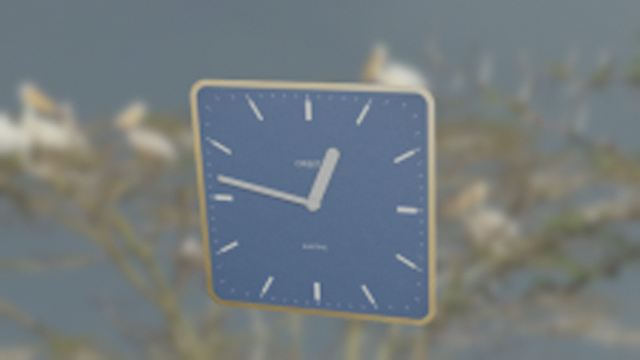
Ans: 12:47
